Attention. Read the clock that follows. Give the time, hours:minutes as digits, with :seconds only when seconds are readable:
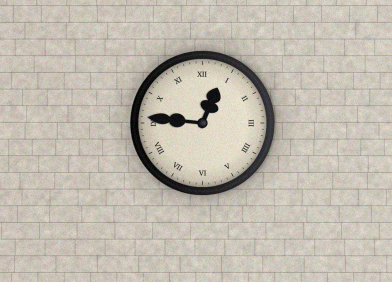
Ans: 12:46
